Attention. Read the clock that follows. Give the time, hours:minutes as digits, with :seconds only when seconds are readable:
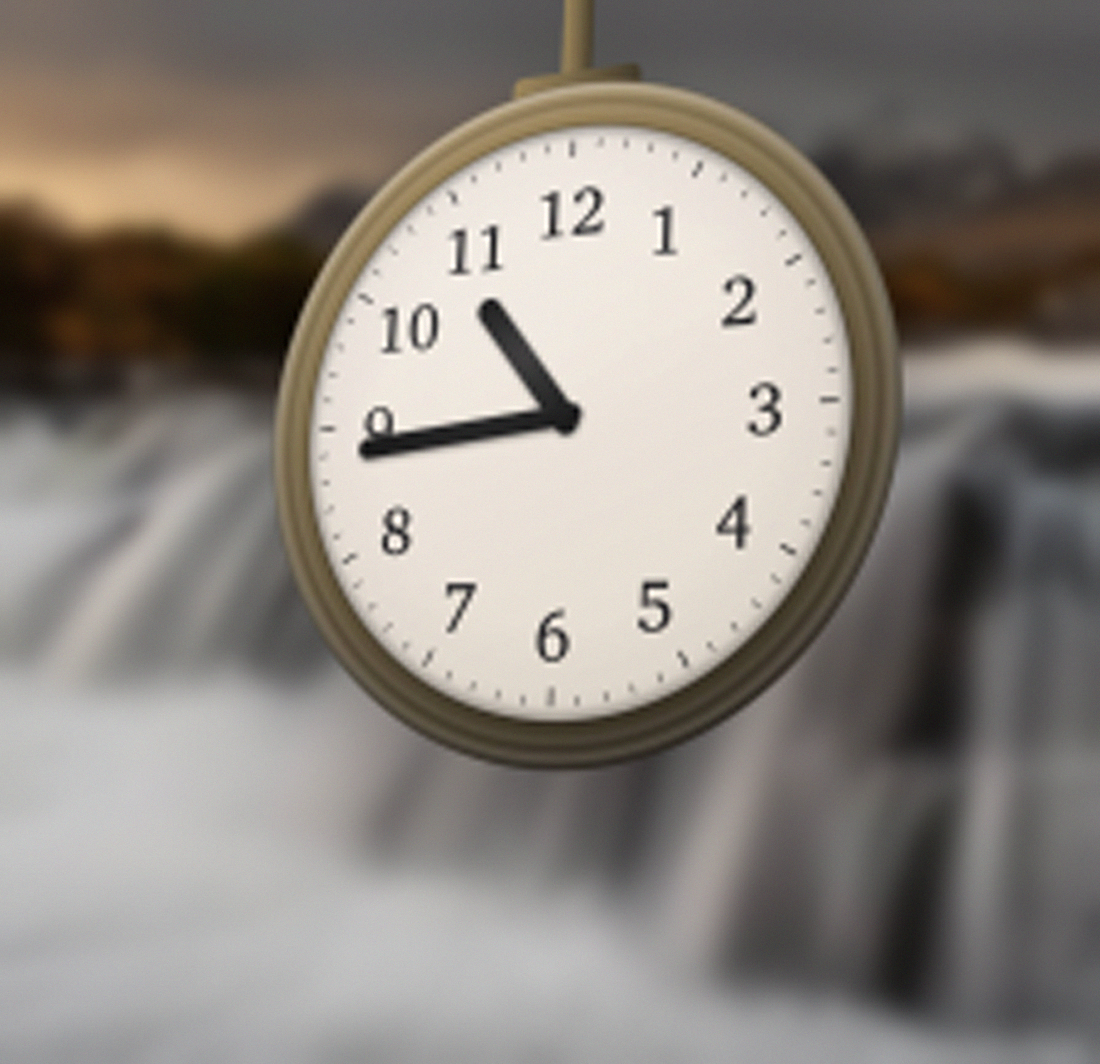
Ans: 10:44
